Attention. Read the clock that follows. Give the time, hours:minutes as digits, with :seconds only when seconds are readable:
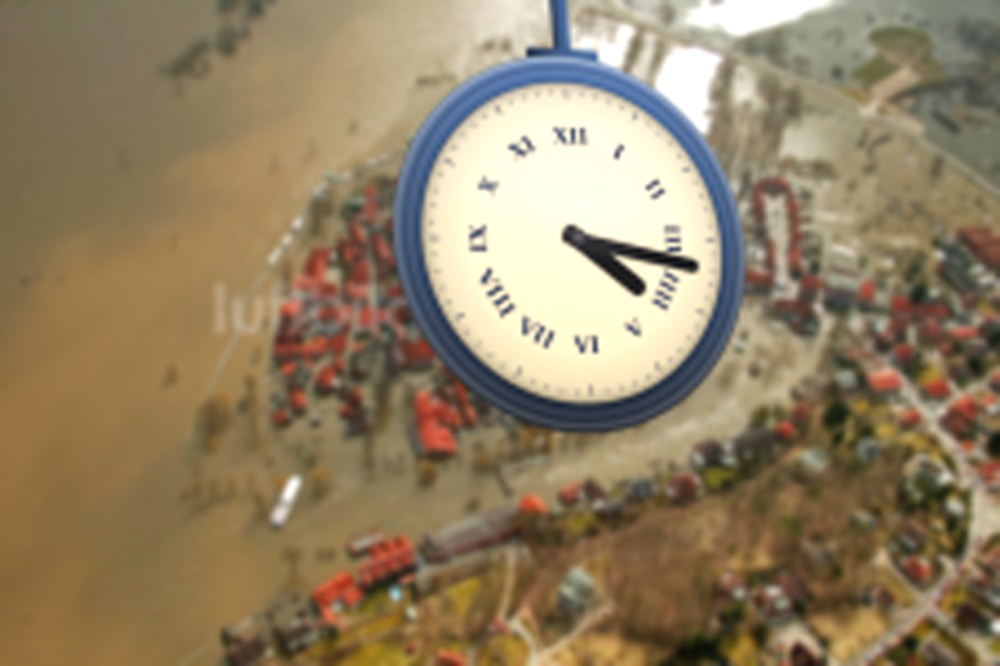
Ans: 4:17
